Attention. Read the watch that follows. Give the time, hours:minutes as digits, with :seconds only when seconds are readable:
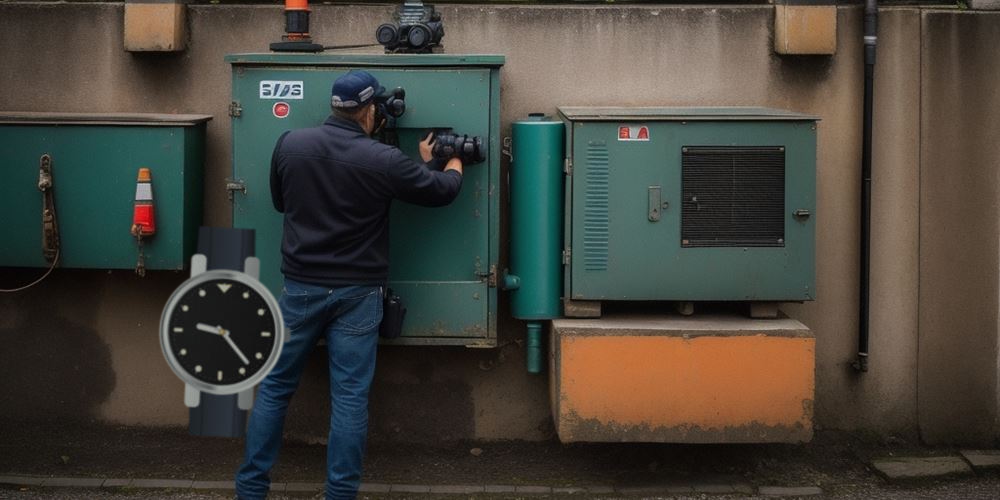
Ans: 9:23
